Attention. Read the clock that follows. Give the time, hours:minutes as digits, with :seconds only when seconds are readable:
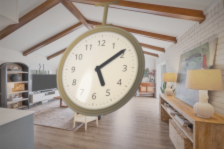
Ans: 5:09
